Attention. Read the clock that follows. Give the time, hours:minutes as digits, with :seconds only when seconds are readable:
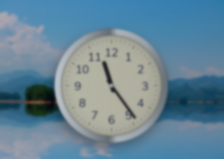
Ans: 11:24
